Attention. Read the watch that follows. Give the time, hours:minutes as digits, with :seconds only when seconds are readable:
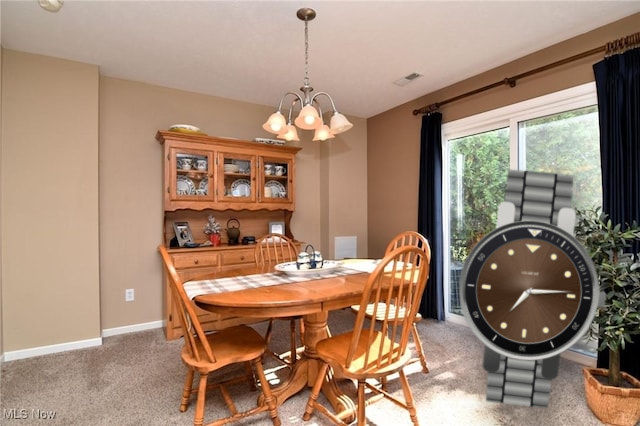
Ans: 7:14
